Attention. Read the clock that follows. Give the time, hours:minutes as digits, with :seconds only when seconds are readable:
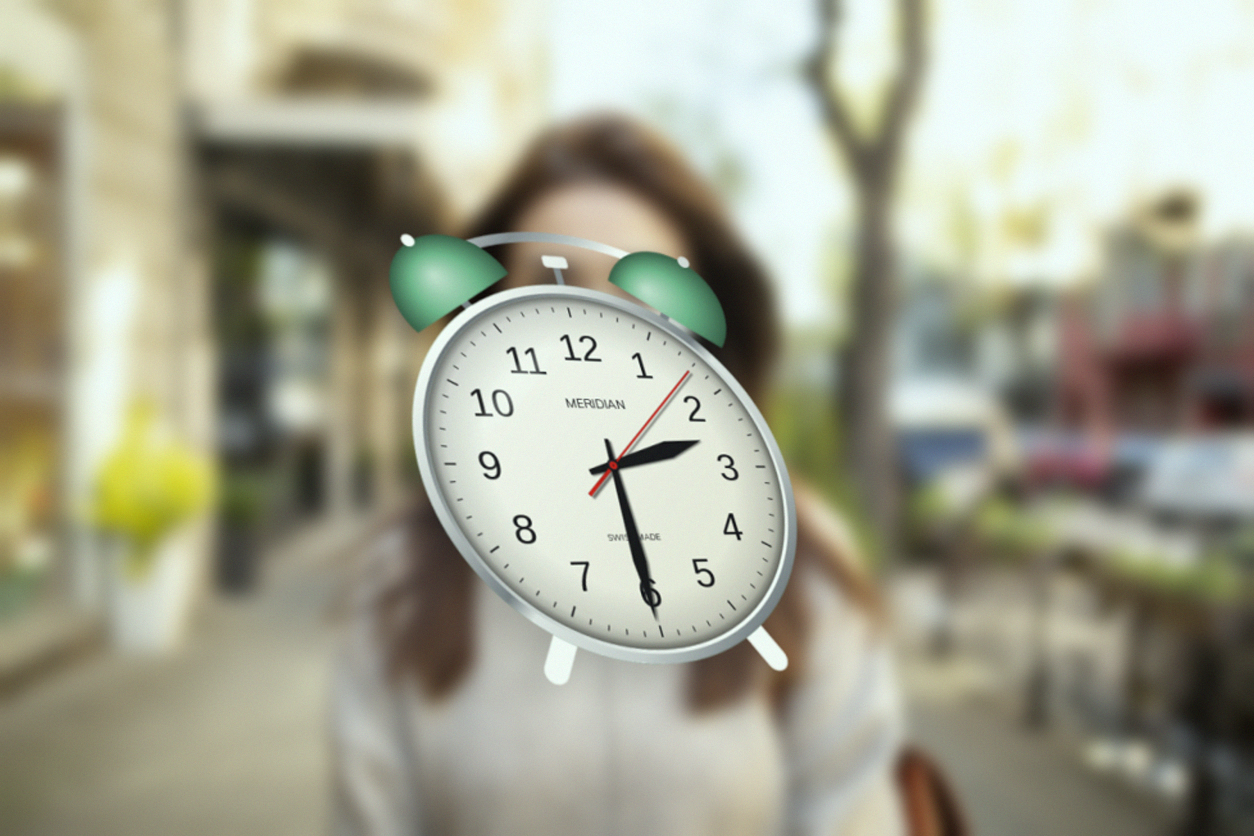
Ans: 2:30:08
